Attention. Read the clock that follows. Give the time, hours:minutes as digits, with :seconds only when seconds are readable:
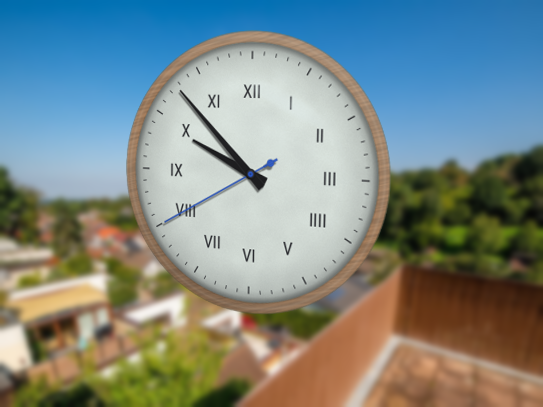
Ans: 9:52:40
